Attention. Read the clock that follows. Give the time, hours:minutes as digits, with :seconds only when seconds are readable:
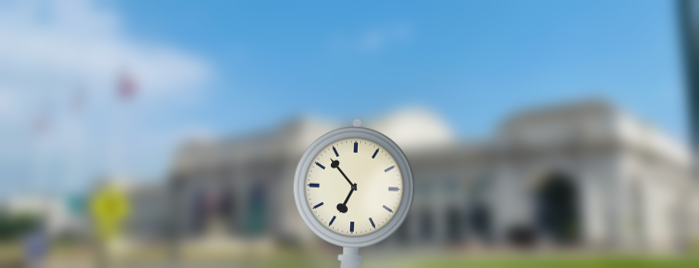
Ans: 6:53
